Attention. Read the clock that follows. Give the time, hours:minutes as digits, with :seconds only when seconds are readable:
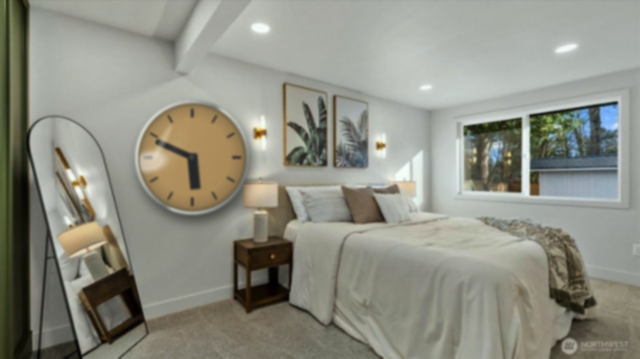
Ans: 5:49
